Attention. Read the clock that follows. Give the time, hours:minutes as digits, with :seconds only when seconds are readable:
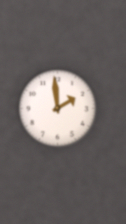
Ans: 1:59
